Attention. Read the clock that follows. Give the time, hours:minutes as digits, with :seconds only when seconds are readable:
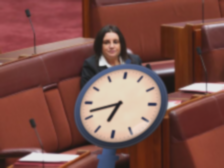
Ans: 6:42
